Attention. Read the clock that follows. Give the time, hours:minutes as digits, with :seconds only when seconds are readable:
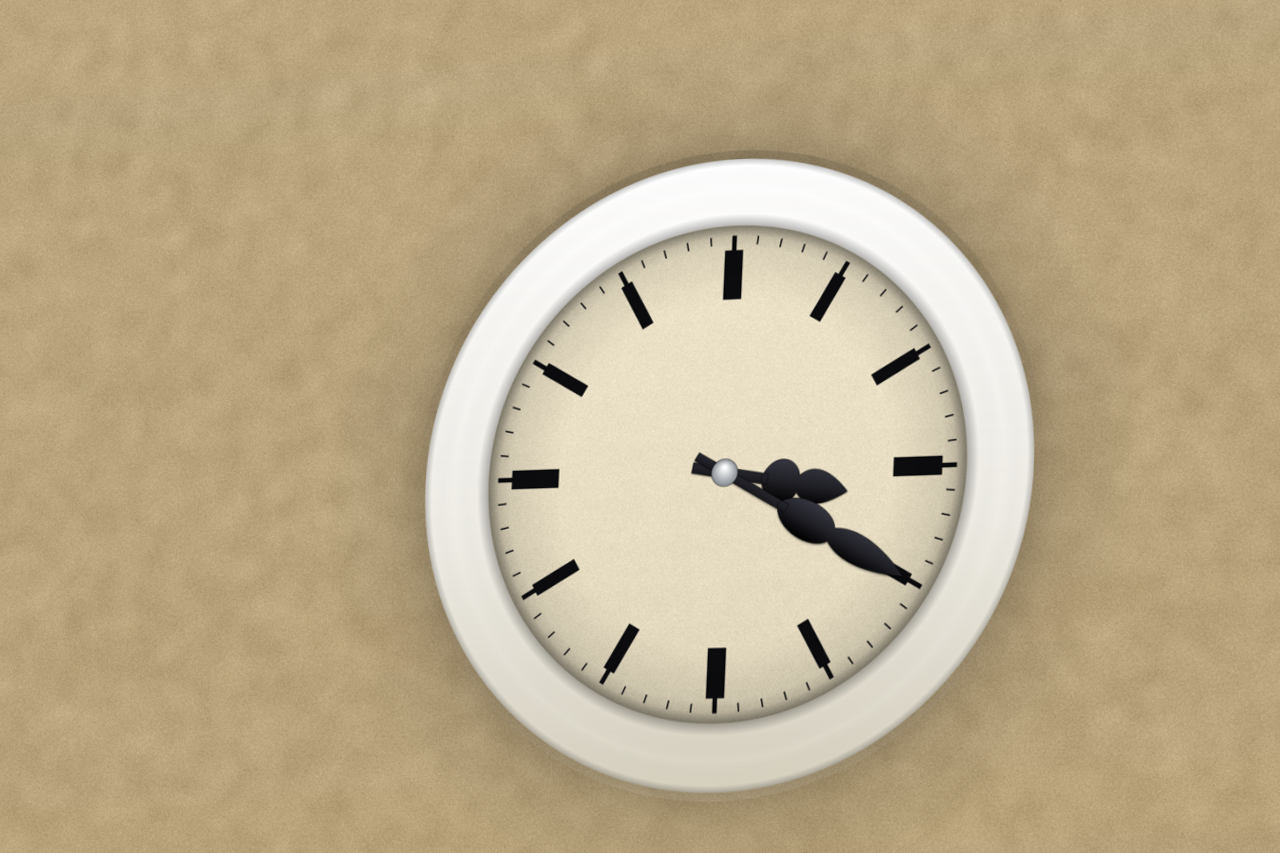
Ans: 3:20
